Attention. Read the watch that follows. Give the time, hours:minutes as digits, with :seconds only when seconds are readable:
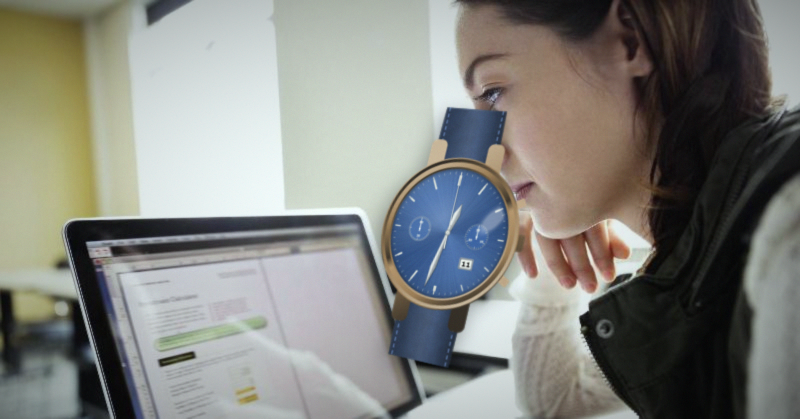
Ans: 12:32
